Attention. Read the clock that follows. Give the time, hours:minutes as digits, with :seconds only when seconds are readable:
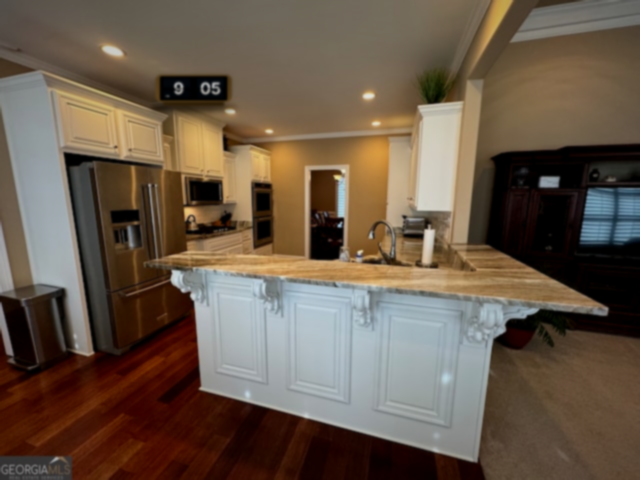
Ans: 9:05
